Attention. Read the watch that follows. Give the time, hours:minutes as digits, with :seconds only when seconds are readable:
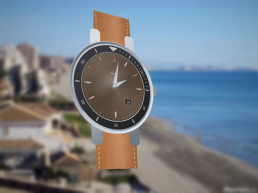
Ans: 2:02
